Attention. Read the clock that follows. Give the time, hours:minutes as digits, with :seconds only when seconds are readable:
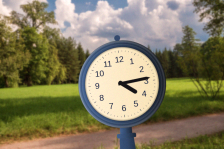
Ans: 4:14
